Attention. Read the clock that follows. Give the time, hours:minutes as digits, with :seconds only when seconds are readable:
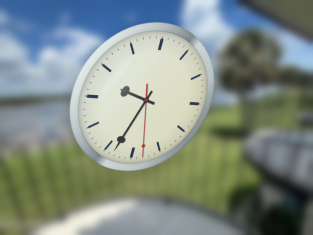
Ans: 9:33:28
